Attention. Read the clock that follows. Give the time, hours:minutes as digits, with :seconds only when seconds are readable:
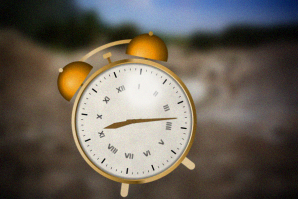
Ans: 9:18
